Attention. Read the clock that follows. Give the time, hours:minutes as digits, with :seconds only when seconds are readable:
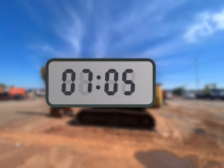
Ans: 7:05
